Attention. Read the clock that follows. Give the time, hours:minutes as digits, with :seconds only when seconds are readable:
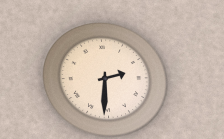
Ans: 2:31
